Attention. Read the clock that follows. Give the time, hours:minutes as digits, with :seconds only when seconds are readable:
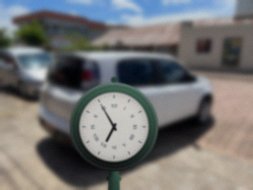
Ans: 6:55
